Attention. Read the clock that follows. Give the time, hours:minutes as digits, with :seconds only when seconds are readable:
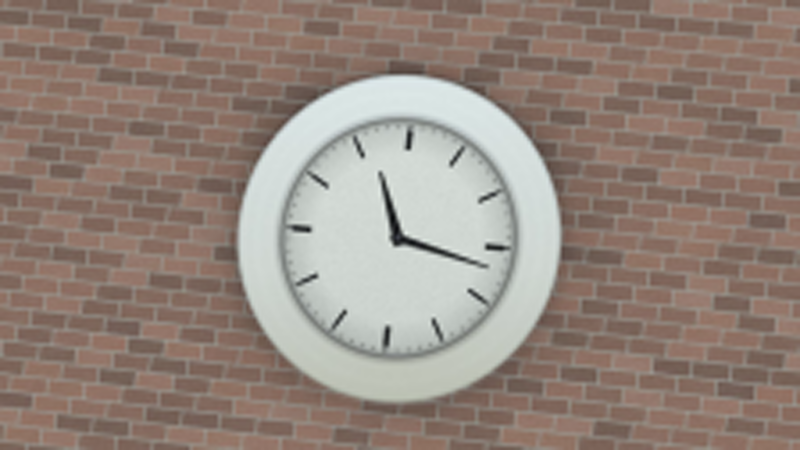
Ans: 11:17
